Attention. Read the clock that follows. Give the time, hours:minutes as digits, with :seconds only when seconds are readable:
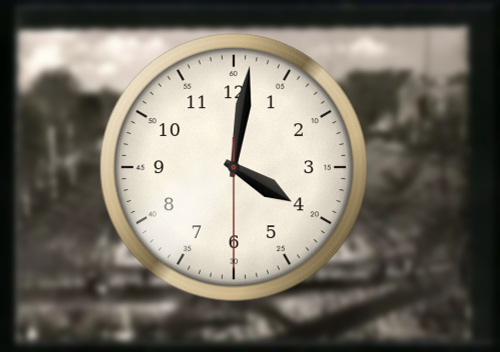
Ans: 4:01:30
